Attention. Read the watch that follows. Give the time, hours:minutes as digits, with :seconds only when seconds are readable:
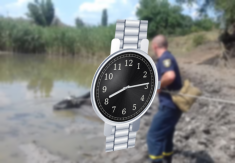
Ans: 8:14
